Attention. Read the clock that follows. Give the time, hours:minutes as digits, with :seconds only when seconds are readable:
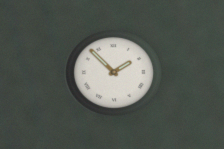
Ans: 1:53
